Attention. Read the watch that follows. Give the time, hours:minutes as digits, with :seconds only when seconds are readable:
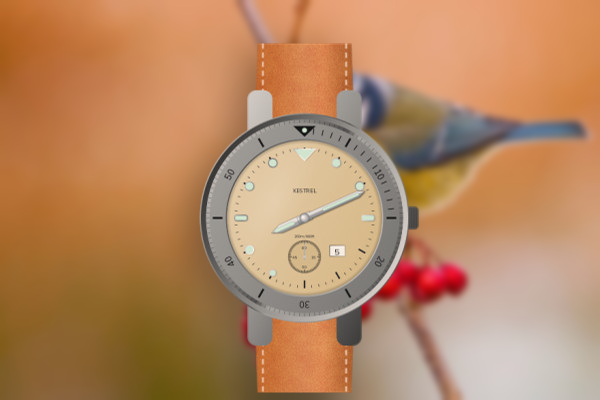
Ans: 8:11
